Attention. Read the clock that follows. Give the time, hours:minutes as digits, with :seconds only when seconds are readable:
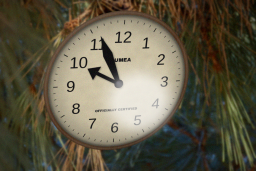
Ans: 9:56
